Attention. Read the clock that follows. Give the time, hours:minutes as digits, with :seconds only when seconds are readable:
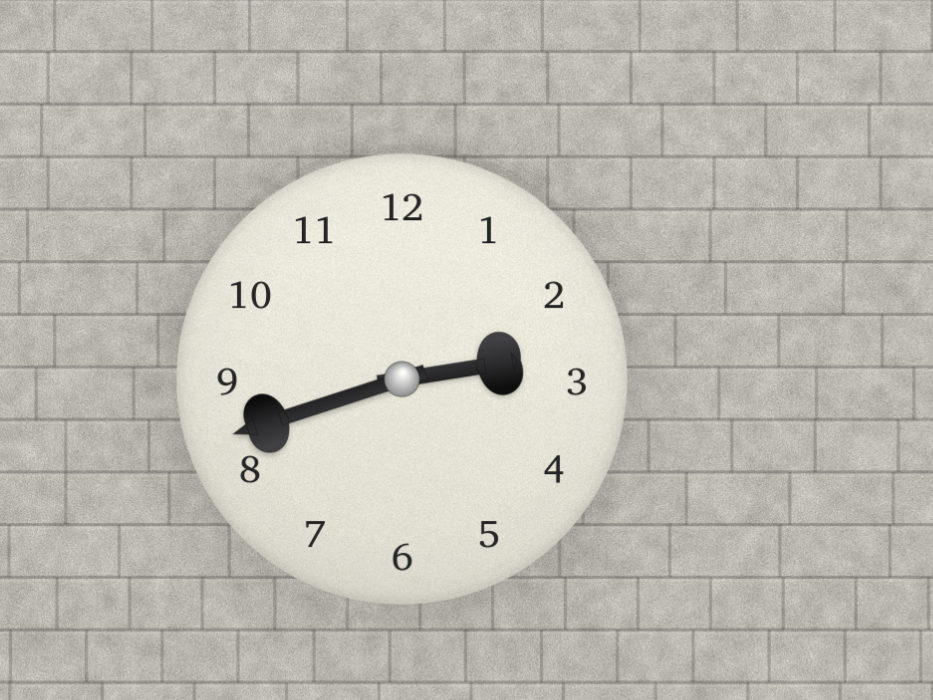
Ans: 2:42
